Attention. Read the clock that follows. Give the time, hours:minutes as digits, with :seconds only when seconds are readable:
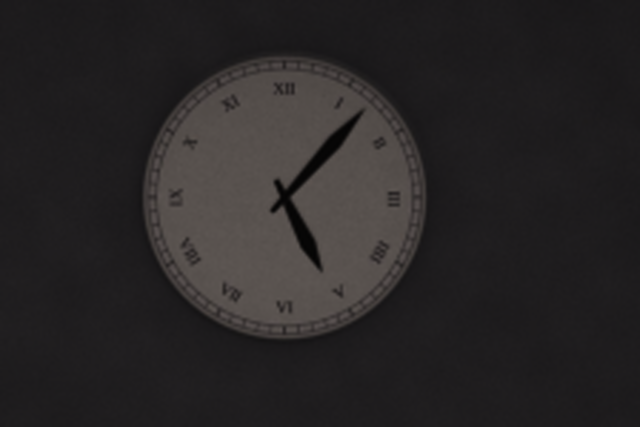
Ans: 5:07
